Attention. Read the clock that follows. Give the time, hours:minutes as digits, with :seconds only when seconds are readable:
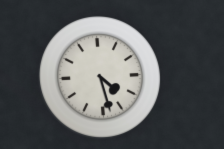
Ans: 4:28
